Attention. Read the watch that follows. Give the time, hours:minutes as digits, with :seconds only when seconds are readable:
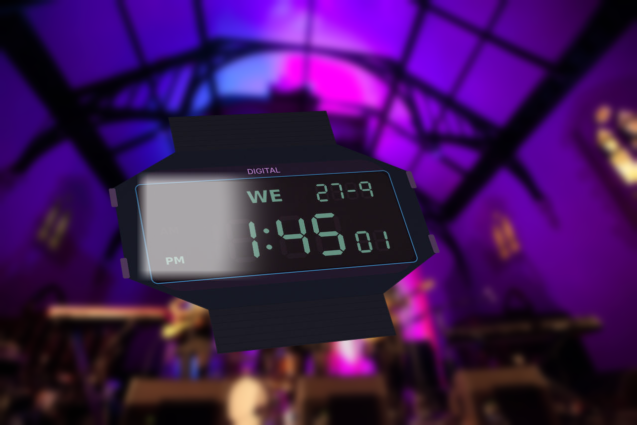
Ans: 1:45:01
